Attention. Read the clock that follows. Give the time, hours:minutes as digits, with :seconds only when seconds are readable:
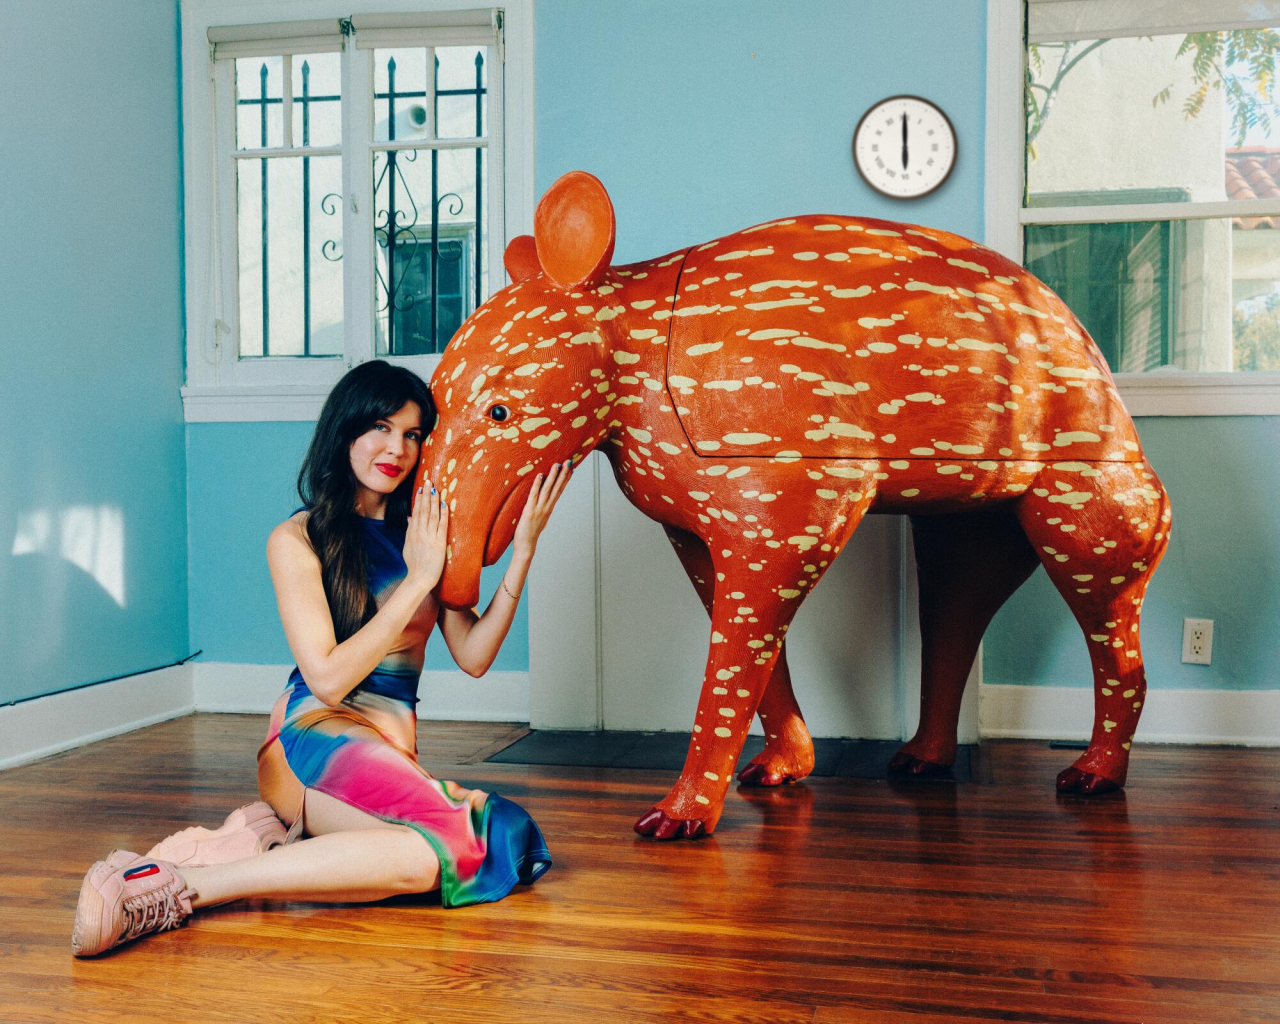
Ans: 6:00
